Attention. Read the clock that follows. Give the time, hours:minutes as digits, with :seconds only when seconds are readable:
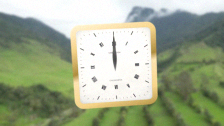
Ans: 12:00
